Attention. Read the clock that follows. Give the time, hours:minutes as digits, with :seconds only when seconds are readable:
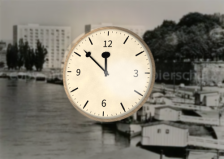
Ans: 11:52
